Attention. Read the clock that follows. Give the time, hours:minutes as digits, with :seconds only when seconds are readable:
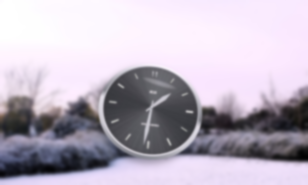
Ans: 1:31
